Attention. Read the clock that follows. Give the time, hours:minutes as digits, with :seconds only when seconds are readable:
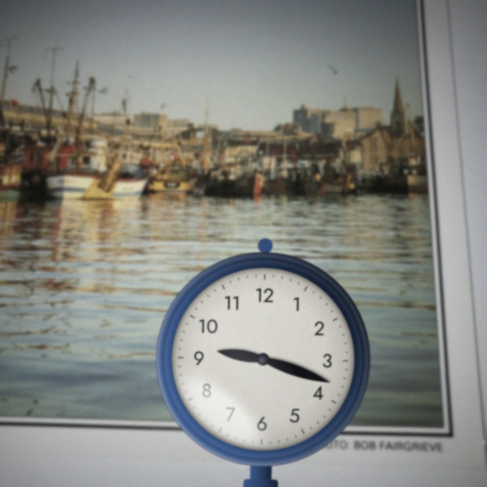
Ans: 9:18
